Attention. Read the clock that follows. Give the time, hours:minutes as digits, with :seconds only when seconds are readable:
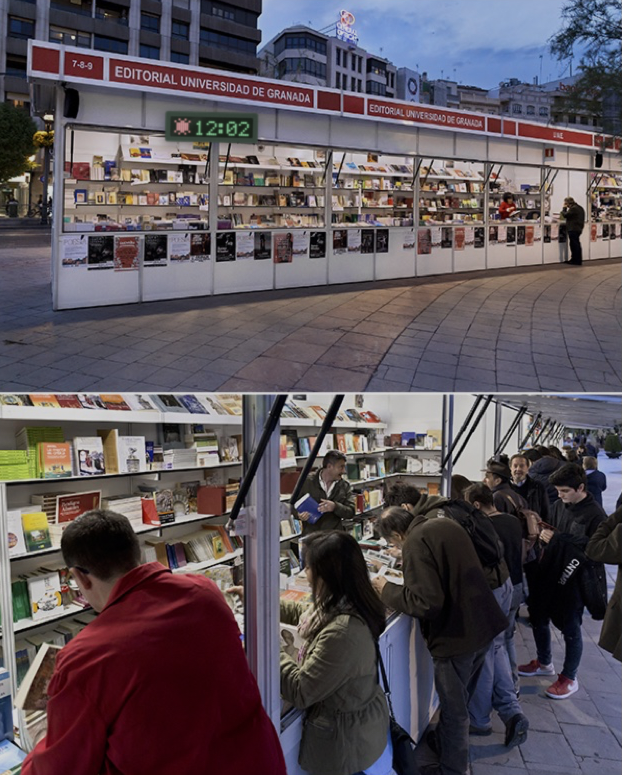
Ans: 12:02
